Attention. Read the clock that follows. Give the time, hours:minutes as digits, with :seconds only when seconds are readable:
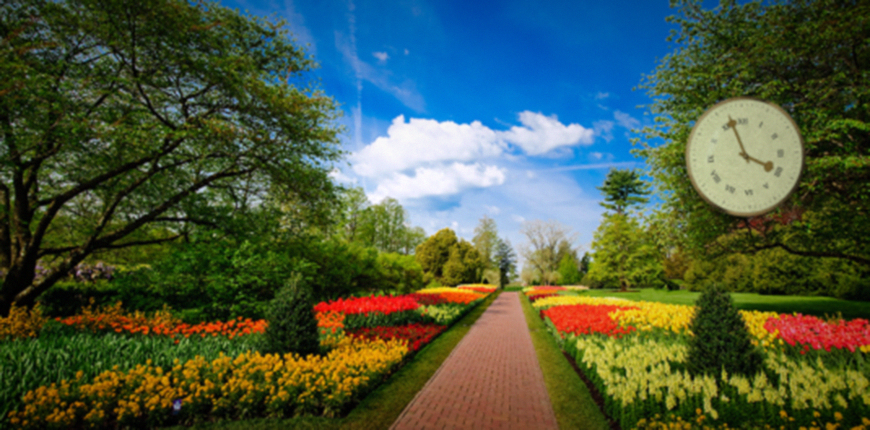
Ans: 3:57
